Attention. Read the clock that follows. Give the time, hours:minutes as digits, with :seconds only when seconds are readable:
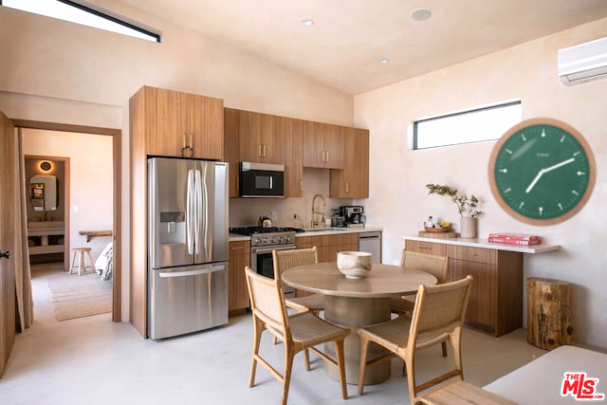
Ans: 7:11
